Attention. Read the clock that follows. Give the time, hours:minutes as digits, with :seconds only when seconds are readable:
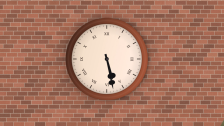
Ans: 5:28
